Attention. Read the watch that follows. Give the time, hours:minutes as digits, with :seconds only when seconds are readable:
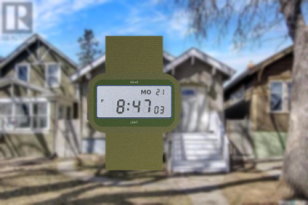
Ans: 8:47:03
